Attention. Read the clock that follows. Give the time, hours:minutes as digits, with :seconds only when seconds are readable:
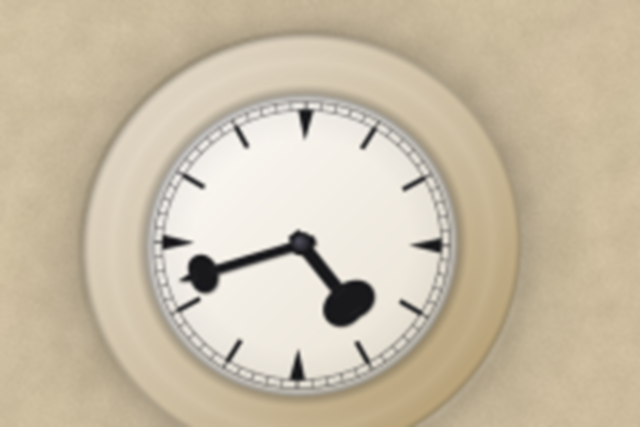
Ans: 4:42
